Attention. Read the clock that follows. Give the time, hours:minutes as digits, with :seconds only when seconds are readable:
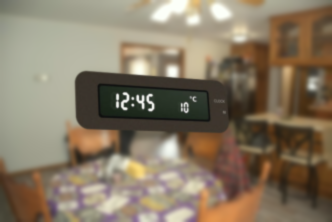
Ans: 12:45
